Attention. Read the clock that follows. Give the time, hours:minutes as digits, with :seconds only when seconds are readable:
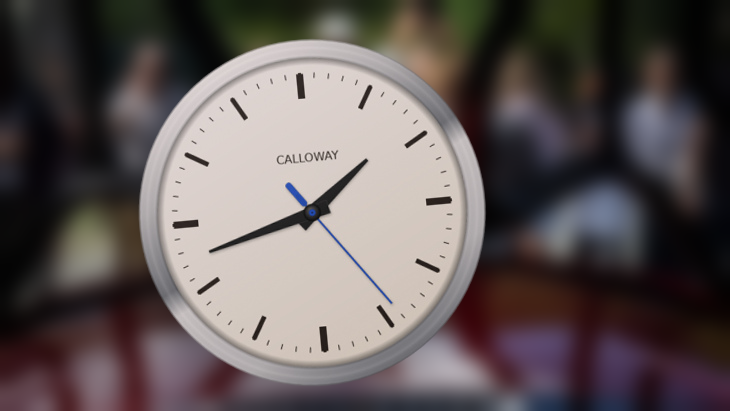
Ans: 1:42:24
